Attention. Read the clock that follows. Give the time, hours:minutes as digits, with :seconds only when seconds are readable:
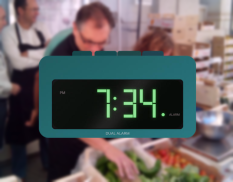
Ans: 7:34
